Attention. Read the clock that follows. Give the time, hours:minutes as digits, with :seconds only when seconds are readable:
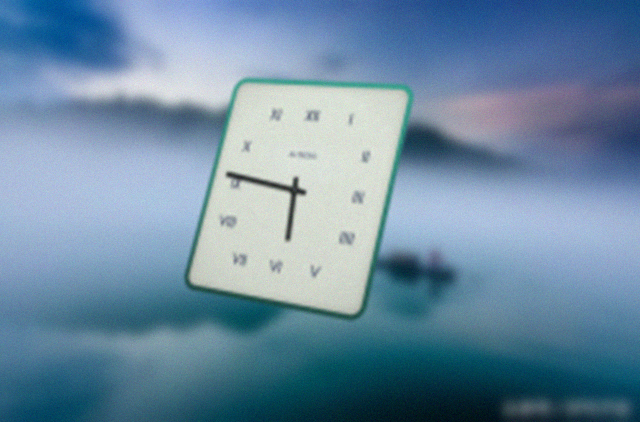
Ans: 5:46
